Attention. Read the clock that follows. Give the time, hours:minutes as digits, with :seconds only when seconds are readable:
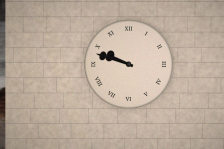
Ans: 9:48
